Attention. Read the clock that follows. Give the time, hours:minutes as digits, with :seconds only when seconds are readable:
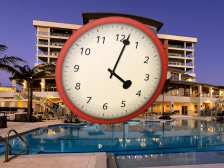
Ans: 4:02
